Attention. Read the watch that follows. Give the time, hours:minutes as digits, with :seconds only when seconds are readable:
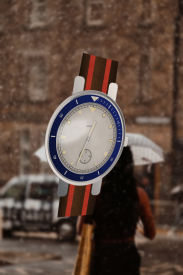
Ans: 12:33
